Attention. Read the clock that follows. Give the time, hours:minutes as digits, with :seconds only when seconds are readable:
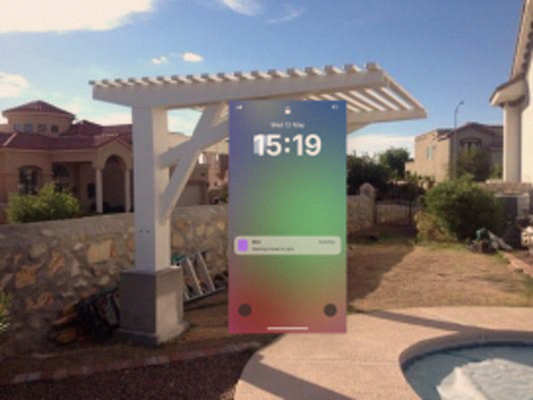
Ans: 15:19
